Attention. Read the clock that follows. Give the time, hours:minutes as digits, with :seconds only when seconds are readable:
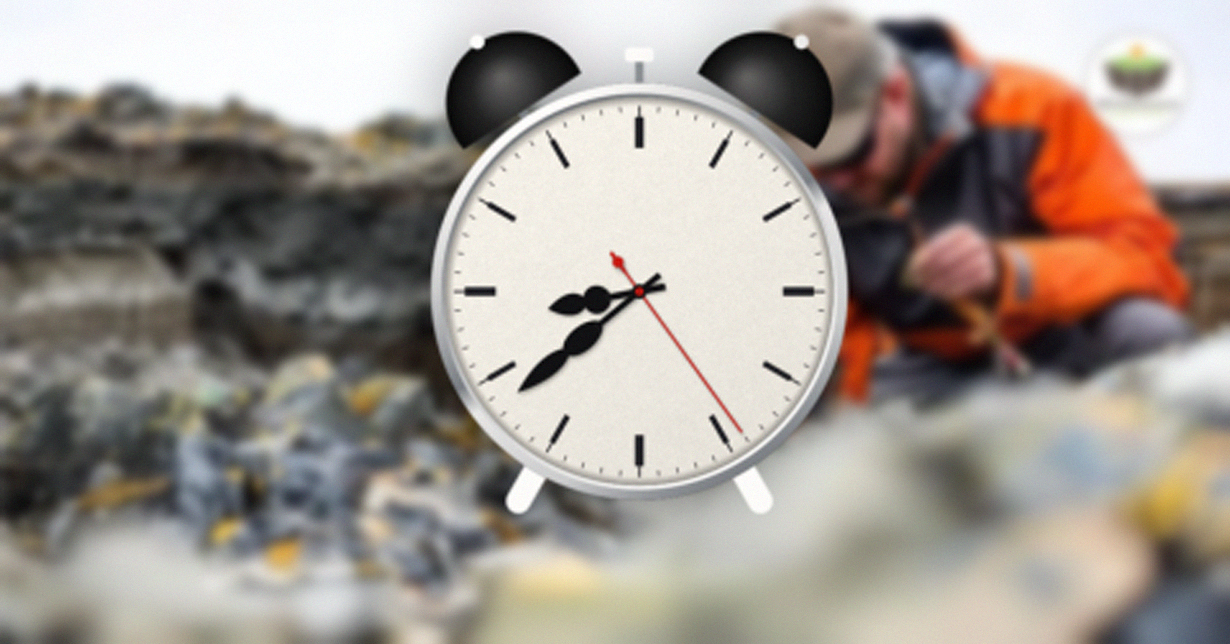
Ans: 8:38:24
